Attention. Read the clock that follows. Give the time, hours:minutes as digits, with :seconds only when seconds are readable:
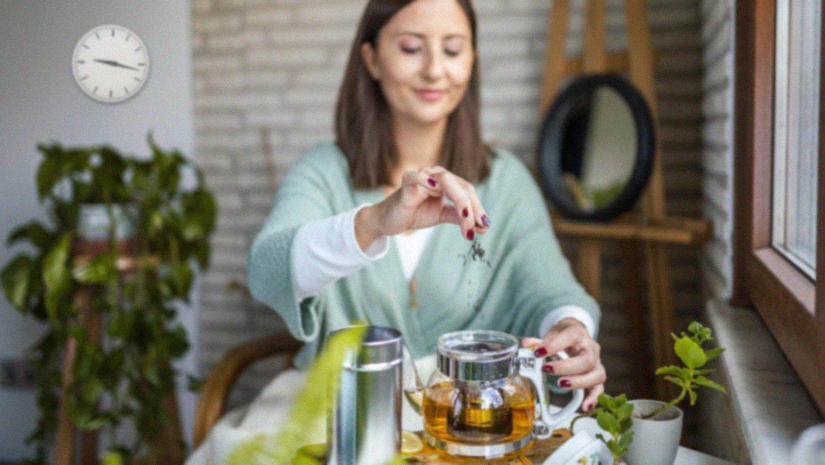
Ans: 9:17
